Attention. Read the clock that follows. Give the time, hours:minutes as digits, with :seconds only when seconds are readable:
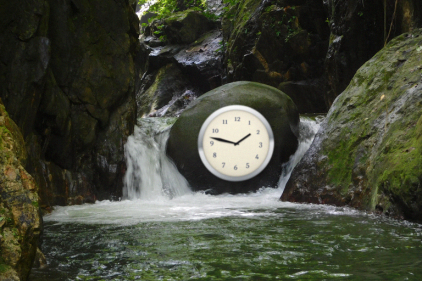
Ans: 1:47
